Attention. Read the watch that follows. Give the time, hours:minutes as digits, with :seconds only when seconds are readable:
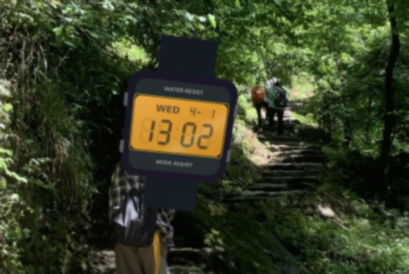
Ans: 13:02
